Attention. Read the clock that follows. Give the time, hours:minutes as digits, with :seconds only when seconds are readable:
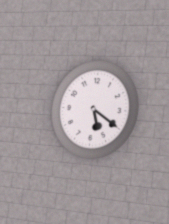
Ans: 5:20
